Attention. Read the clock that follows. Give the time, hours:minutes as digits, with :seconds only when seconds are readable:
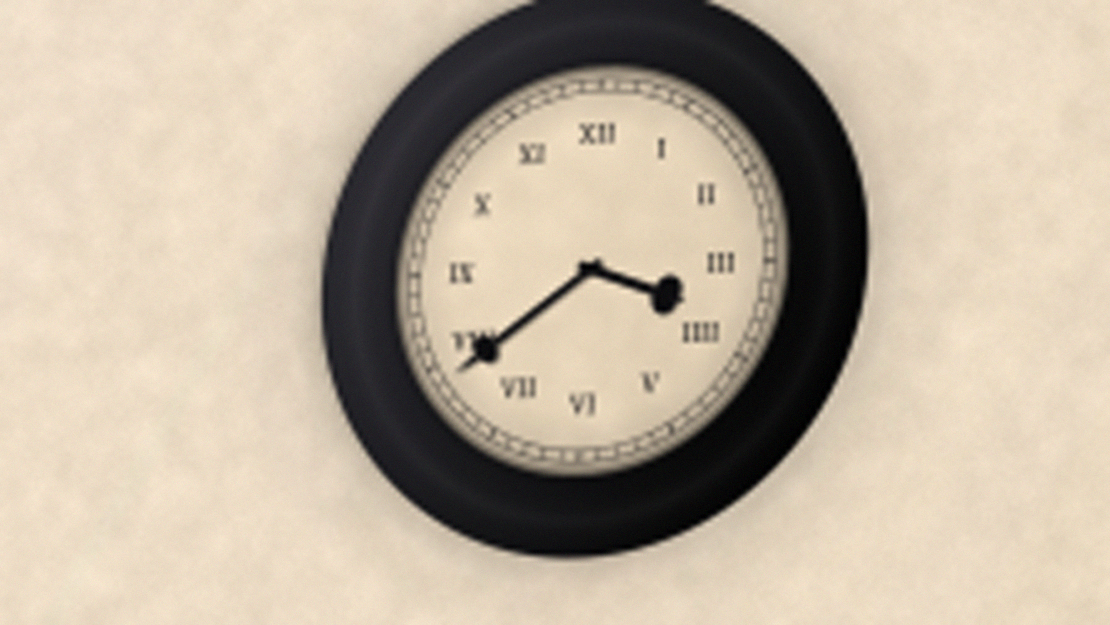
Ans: 3:39
